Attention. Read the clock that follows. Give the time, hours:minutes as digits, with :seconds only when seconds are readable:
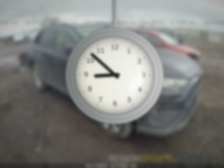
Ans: 8:52
